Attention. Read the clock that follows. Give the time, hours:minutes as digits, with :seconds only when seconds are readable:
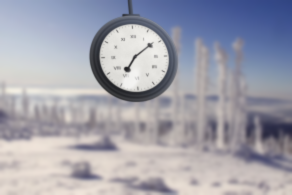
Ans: 7:09
